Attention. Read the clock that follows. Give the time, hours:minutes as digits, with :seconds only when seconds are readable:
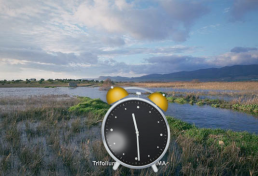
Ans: 11:29
